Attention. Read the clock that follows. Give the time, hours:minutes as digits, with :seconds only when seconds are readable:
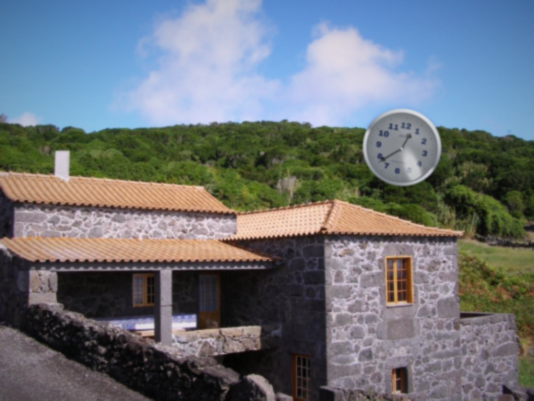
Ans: 12:38
